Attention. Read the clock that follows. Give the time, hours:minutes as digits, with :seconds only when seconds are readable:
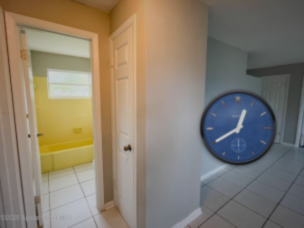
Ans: 12:40
